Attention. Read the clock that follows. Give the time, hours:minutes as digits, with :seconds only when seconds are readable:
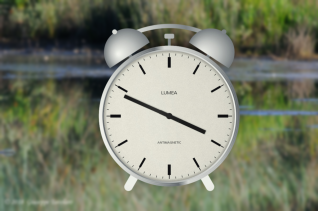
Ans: 3:49
